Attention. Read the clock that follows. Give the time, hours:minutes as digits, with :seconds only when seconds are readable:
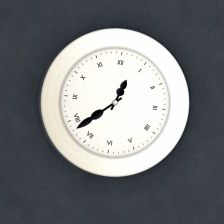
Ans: 12:38
